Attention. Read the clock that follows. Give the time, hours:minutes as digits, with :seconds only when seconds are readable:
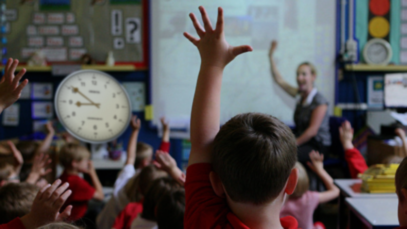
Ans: 8:51
